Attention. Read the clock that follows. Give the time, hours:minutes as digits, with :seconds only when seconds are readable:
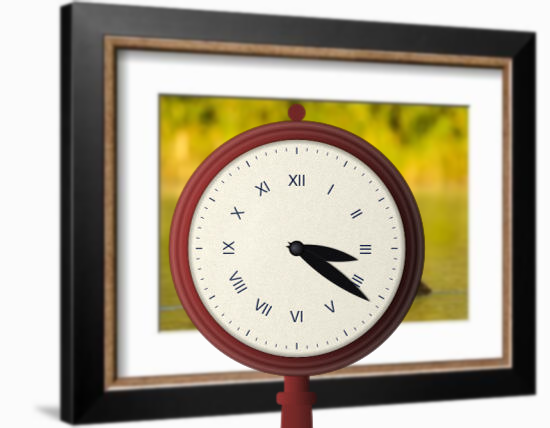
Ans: 3:21
